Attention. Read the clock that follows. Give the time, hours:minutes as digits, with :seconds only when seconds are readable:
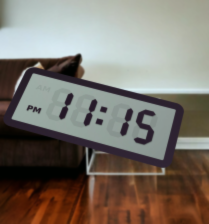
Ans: 11:15
